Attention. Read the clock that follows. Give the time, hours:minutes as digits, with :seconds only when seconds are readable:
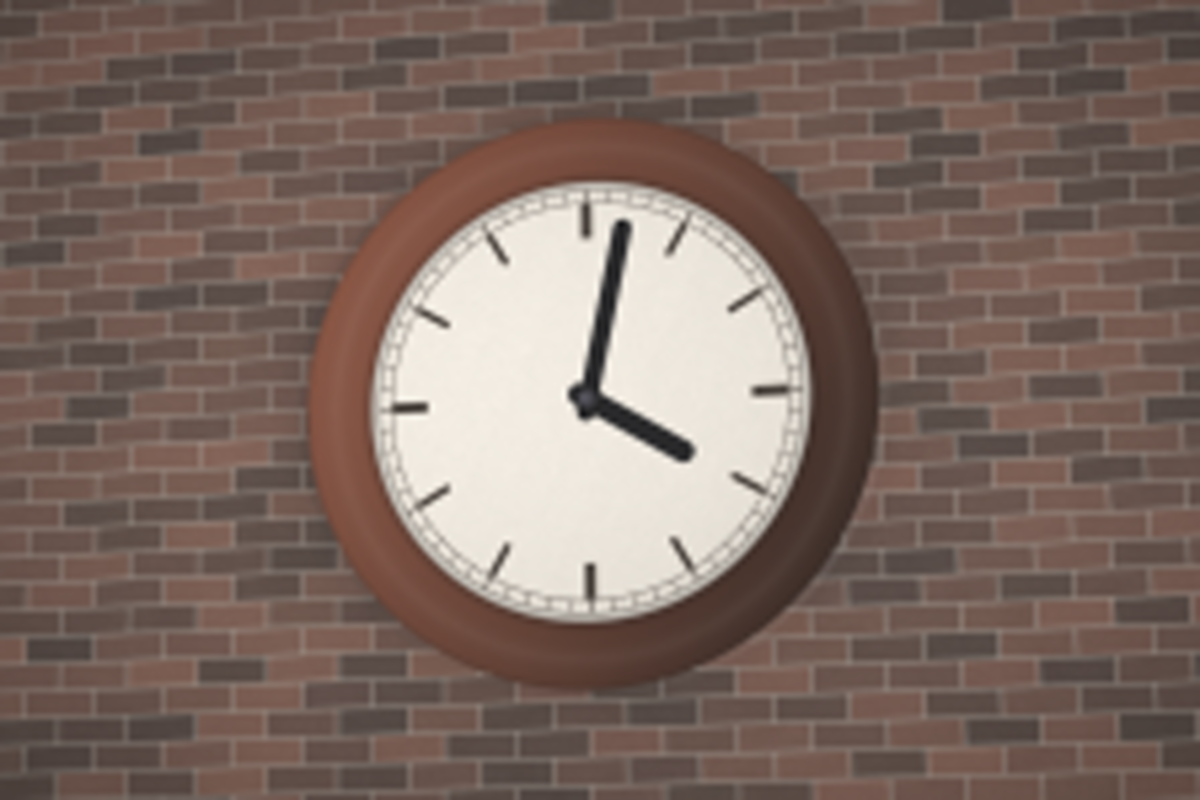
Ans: 4:02
